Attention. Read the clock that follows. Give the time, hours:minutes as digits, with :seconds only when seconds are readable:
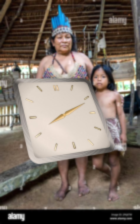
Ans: 8:11
